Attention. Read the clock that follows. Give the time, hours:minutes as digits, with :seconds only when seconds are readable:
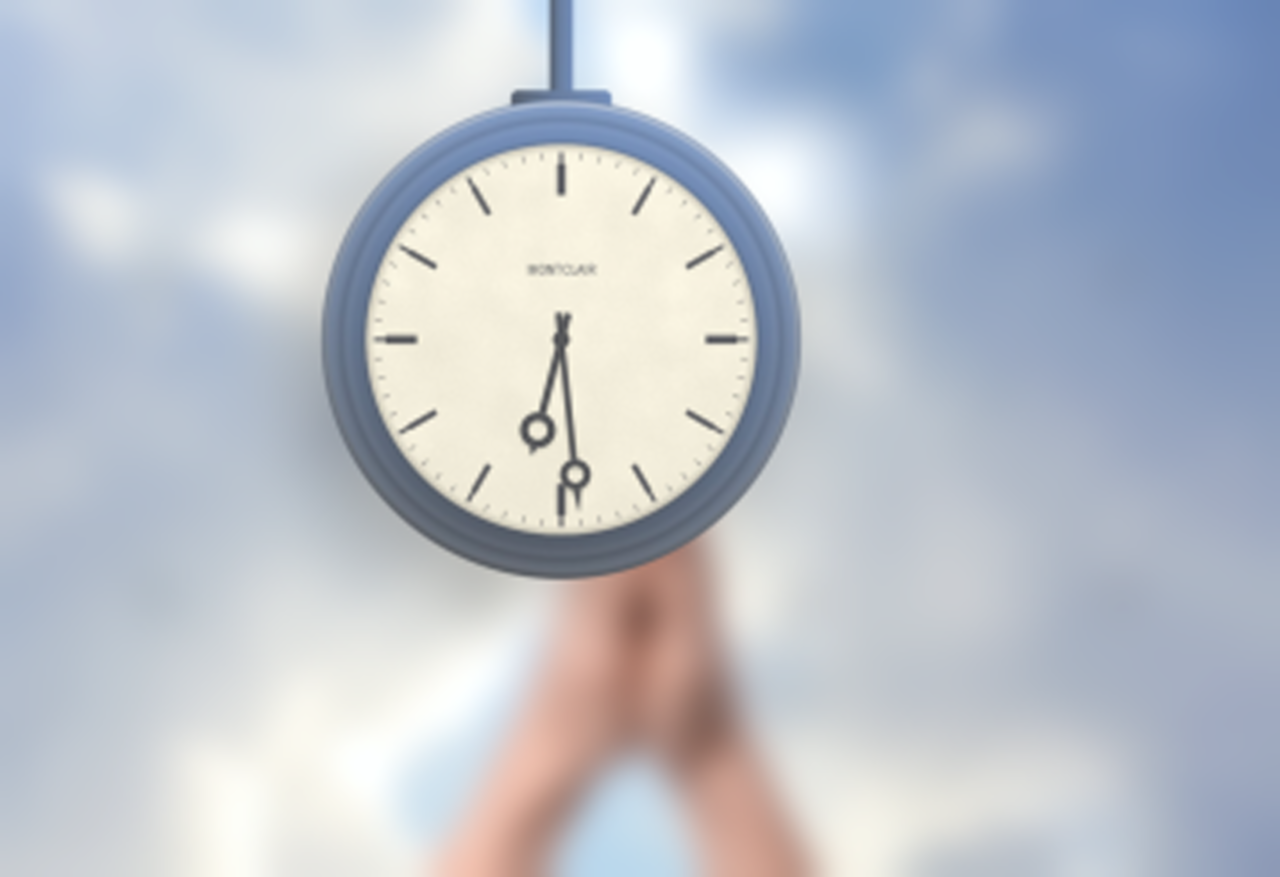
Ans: 6:29
